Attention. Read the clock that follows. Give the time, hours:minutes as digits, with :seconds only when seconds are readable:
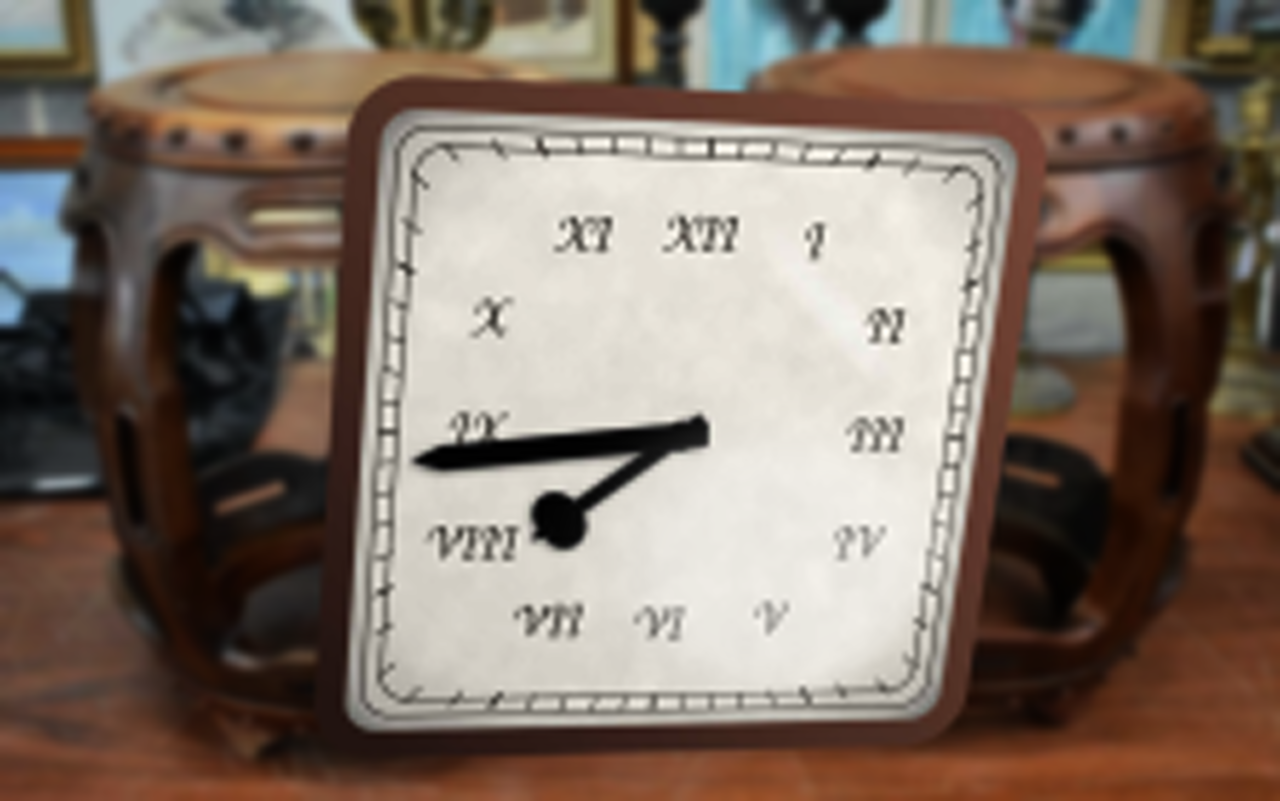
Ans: 7:44
